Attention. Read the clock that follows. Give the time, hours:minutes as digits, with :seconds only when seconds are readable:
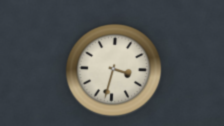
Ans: 3:32
